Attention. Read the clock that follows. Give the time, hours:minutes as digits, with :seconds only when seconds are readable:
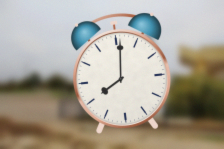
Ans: 8:01
